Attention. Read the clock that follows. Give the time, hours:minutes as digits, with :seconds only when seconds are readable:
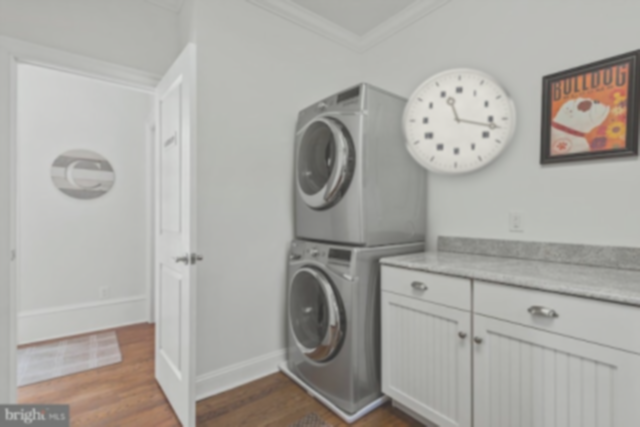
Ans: 11:17
